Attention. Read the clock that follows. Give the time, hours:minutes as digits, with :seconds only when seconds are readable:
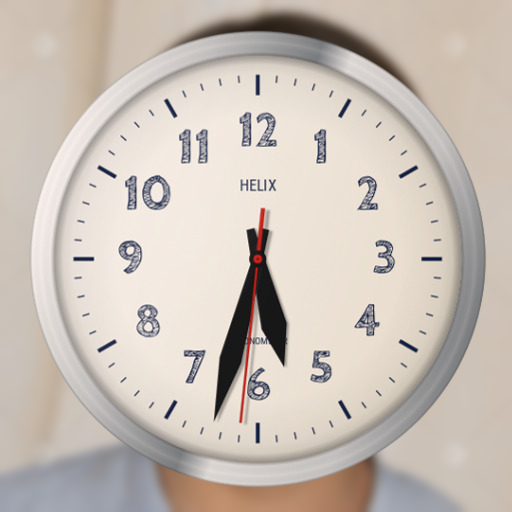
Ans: 5:32:31
